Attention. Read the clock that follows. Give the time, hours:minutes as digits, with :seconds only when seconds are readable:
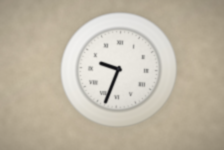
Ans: 9:33
